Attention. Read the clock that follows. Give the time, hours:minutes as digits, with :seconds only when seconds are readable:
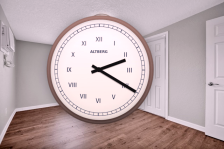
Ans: 2:20
